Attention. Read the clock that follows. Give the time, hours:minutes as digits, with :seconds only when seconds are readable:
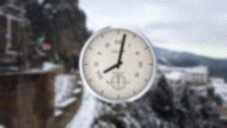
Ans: 8:02
